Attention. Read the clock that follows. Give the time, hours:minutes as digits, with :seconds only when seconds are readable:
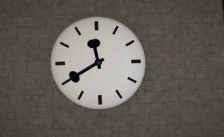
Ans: 11:40
